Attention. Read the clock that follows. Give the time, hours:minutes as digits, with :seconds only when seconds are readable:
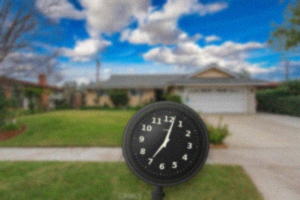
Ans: 7:02
